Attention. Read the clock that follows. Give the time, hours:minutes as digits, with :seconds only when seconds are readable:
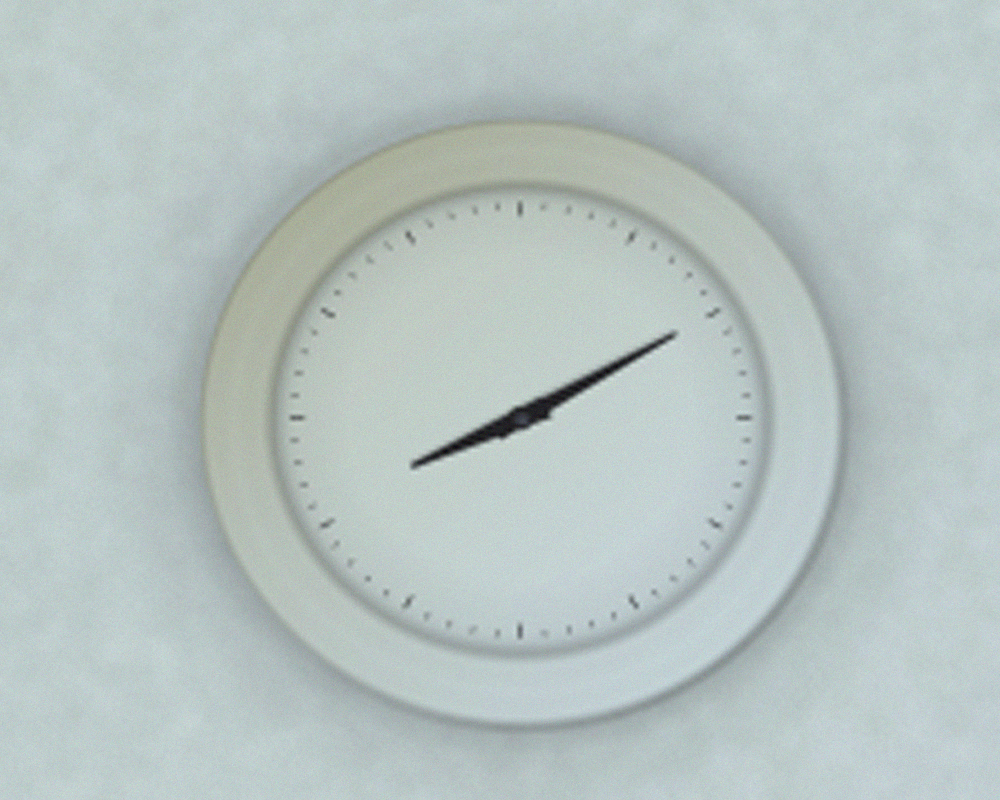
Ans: 8:10
